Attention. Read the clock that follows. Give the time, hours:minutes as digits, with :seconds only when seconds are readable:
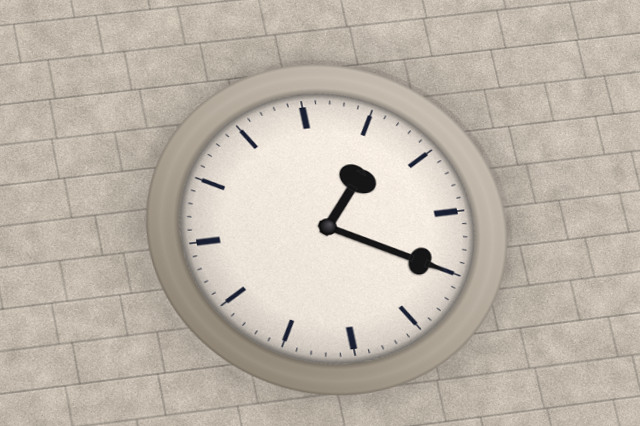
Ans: 1:20
